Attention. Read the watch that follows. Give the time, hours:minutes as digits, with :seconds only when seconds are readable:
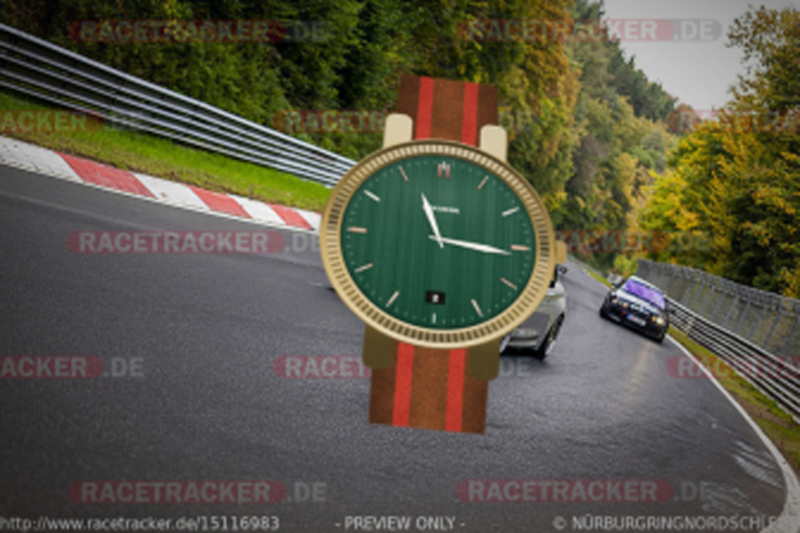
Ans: 11:16
